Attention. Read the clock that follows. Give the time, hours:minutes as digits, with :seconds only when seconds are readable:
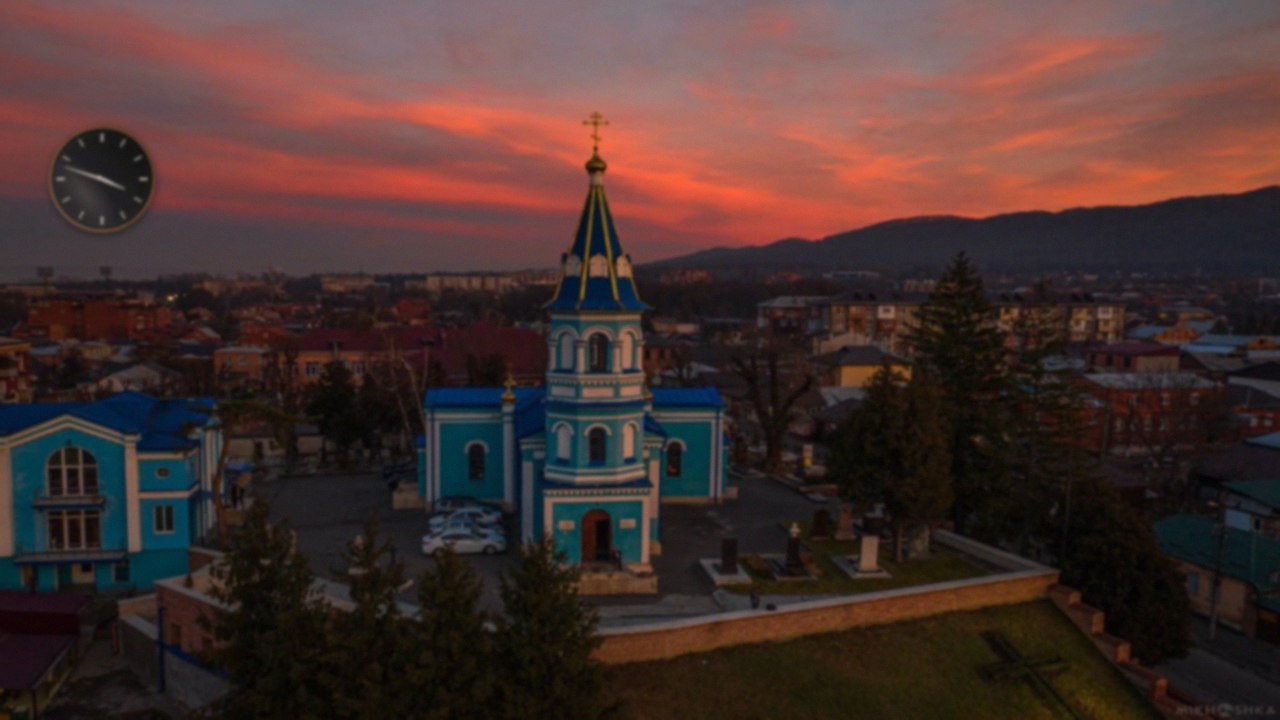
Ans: 3:48
